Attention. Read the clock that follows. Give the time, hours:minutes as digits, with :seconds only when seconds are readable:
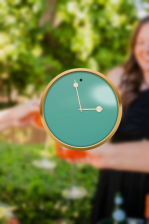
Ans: 2:58
